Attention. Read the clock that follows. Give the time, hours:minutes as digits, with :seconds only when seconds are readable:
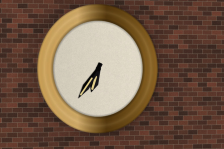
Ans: 6:36
